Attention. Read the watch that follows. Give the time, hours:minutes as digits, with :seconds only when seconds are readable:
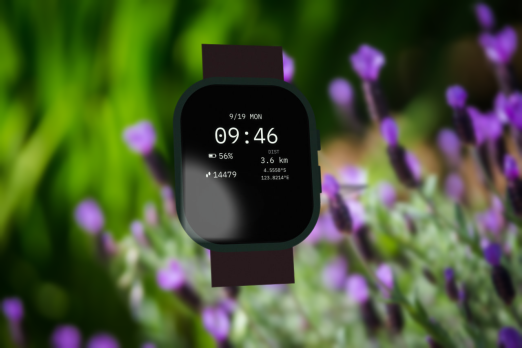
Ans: 9:46
